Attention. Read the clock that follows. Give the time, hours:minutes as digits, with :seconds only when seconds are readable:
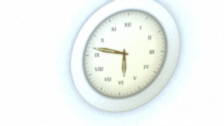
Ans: 5:47
